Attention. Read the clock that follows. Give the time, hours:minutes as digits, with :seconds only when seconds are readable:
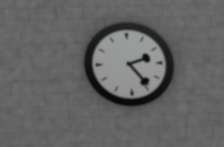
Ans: 2:24
